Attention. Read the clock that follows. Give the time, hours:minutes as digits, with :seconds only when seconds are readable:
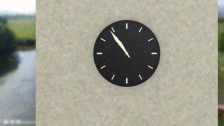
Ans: 10:54
